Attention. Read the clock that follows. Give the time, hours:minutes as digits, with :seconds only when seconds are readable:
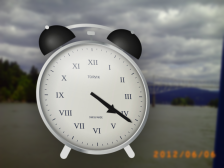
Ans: 4:21
